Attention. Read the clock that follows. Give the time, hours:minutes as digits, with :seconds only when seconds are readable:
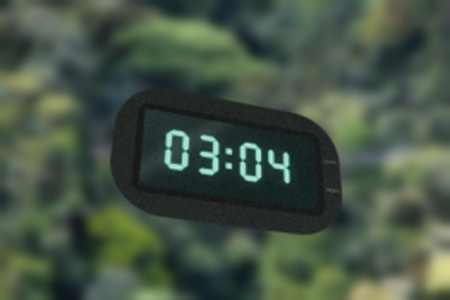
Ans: 3:04
